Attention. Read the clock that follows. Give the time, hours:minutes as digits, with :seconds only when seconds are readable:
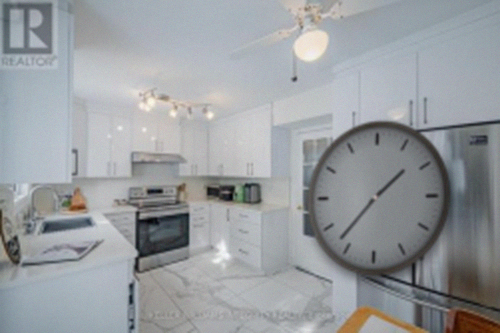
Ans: 1:37
